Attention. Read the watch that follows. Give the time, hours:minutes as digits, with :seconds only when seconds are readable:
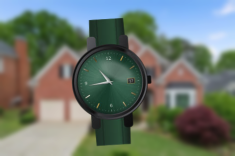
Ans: 10:44
